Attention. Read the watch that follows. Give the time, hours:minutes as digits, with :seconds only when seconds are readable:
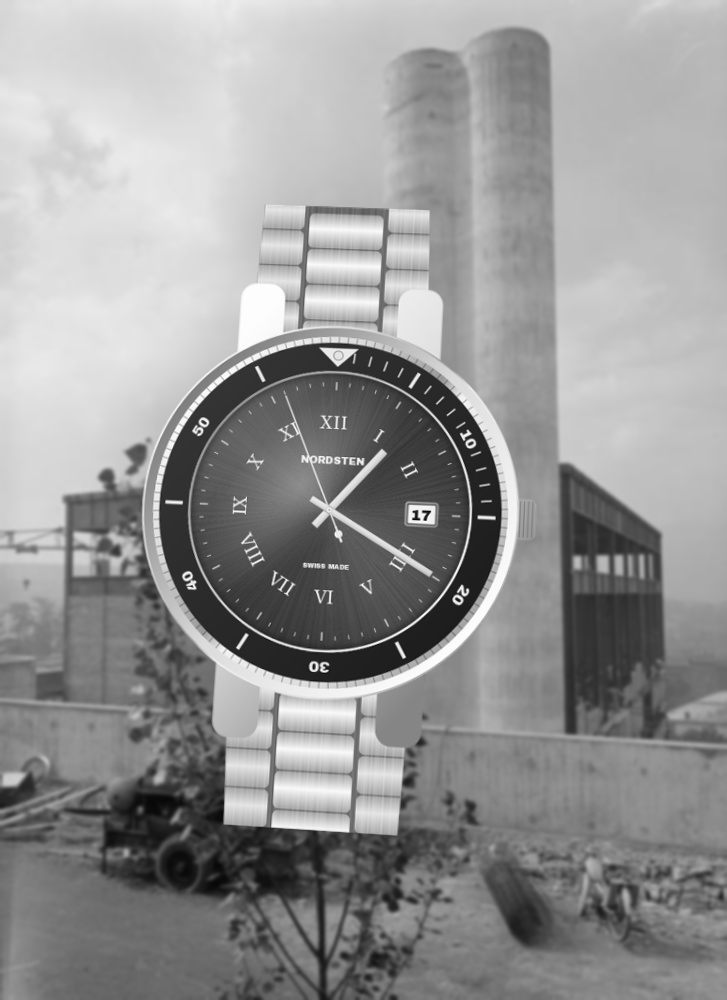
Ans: 1:19:56
